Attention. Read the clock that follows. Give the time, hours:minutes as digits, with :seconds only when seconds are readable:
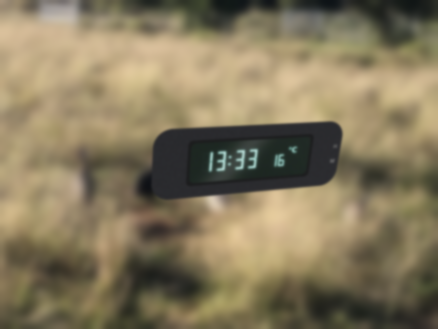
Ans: 13:33
